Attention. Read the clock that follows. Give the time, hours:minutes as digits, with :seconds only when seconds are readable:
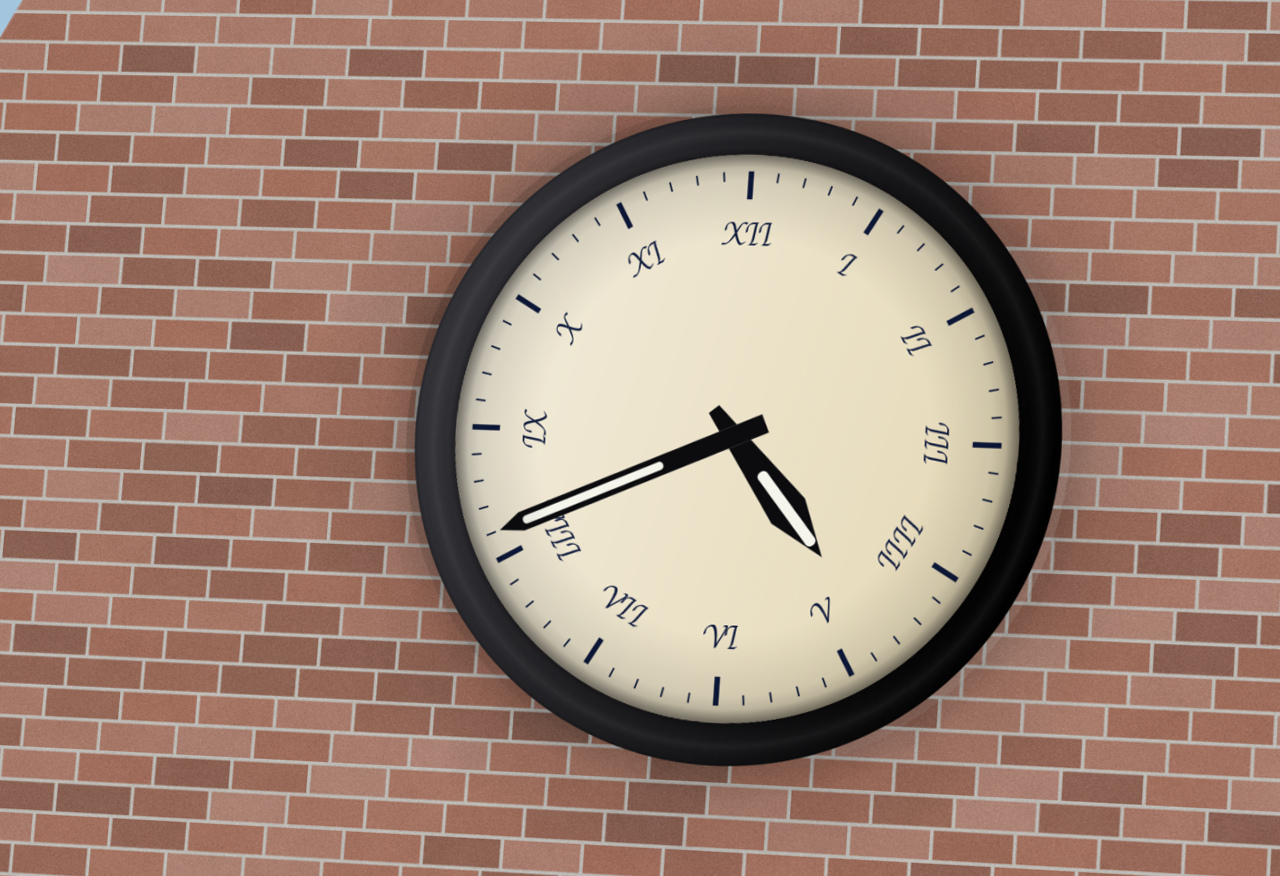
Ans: 4:41
